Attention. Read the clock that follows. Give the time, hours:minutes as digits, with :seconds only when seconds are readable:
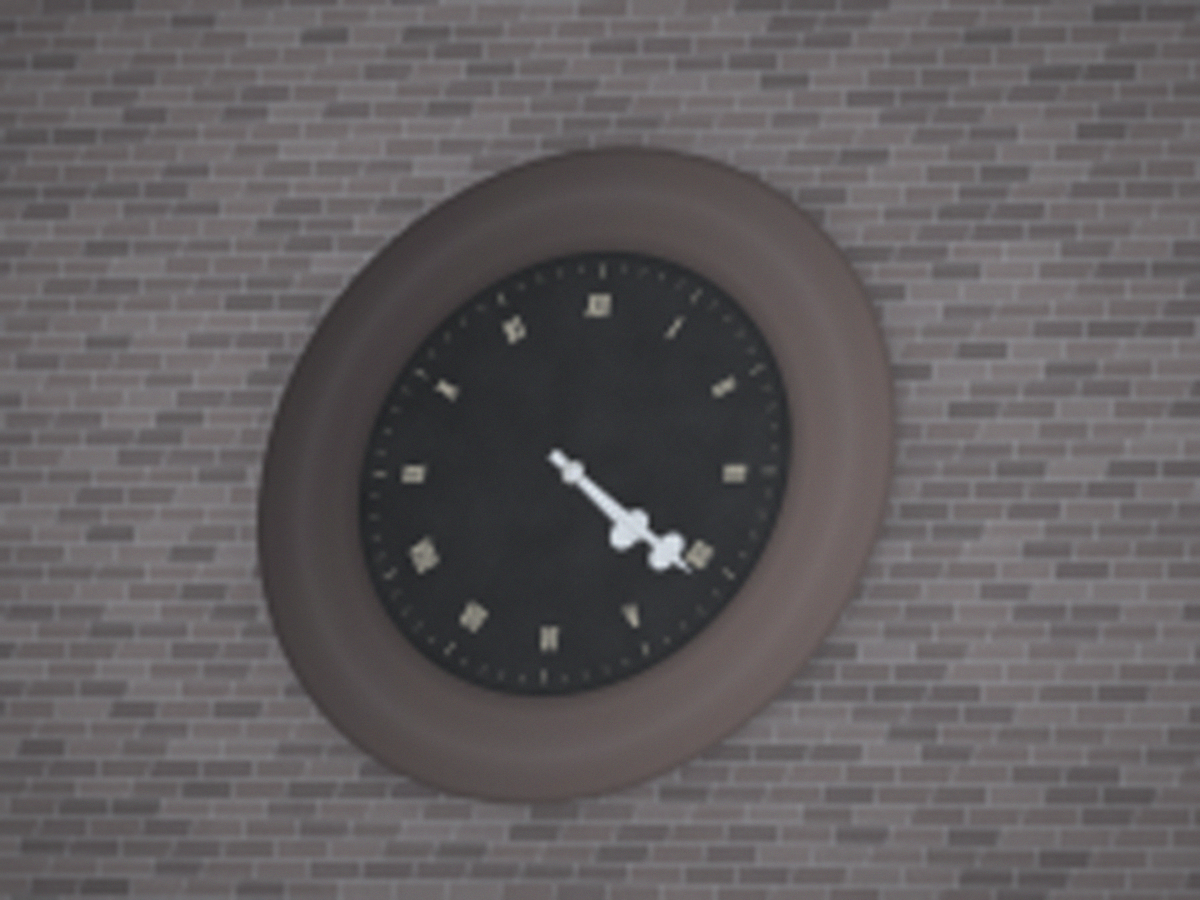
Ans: 4:21
